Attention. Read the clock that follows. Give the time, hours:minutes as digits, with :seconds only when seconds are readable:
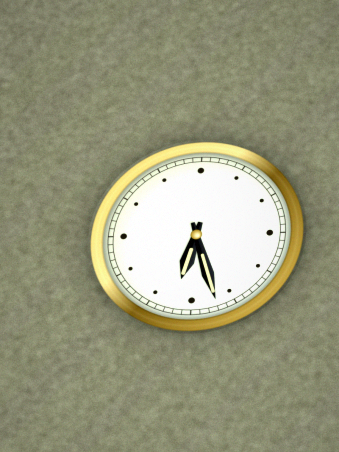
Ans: 6:27
